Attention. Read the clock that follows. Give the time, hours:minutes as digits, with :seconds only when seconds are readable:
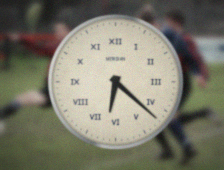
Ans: 6:22
